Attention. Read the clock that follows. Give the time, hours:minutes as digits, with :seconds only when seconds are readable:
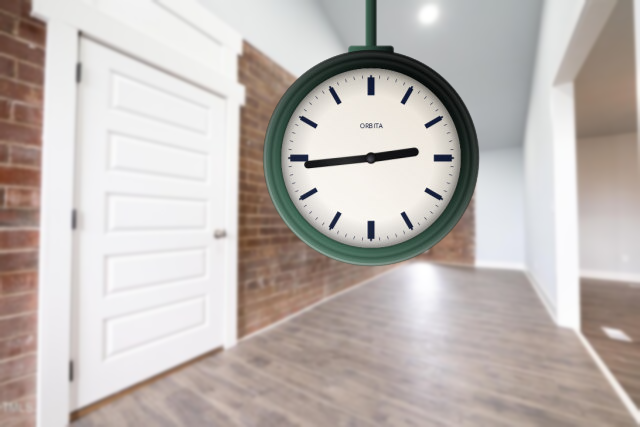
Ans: 2:44
